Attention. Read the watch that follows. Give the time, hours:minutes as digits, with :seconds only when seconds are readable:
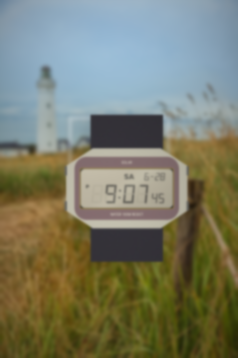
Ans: 9:07
